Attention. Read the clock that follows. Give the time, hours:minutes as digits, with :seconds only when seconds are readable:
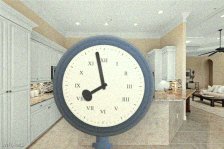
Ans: 7:58
